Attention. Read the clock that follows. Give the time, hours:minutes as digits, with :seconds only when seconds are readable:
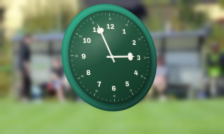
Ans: 2:56
